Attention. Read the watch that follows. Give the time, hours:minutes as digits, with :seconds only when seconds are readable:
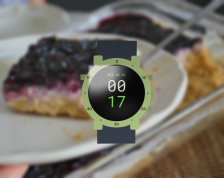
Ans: 0:17
